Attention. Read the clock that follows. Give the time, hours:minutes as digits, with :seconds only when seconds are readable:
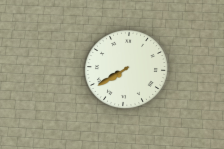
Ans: 7:39
